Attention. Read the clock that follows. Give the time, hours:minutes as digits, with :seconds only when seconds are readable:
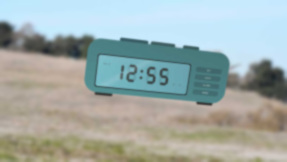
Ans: 12:55
